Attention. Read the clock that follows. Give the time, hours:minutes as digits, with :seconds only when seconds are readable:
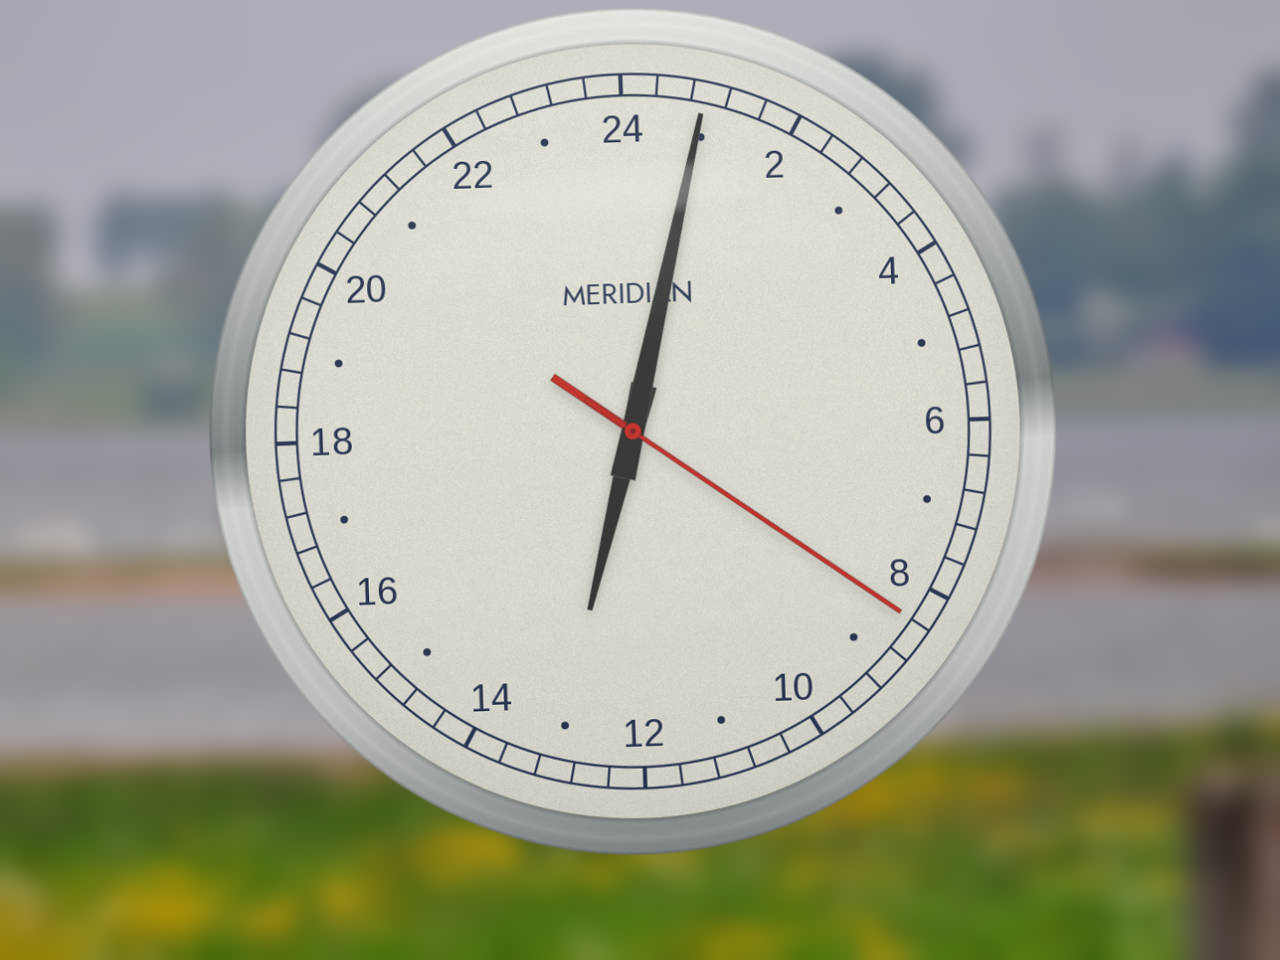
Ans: 13:02:21
